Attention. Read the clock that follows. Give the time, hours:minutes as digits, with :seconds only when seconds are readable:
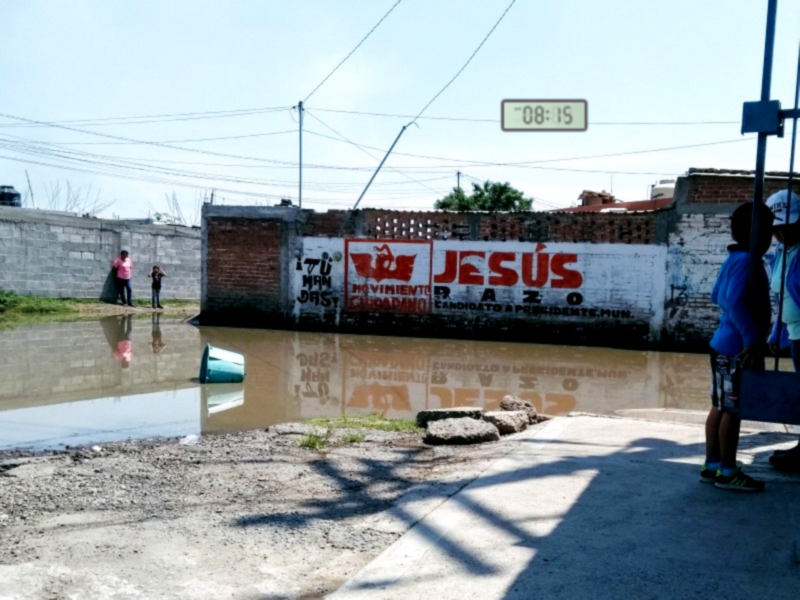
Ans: 8:15
